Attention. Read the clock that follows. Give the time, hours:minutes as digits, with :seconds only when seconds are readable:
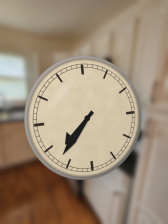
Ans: 7:37
